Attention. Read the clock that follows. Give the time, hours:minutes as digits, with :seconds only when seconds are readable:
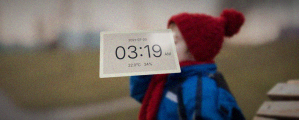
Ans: 3:19
